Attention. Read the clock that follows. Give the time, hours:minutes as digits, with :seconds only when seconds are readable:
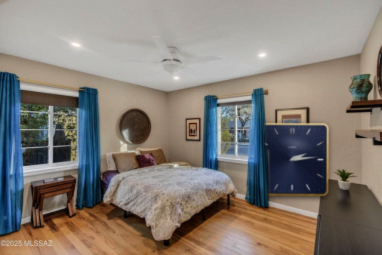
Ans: 2:14
